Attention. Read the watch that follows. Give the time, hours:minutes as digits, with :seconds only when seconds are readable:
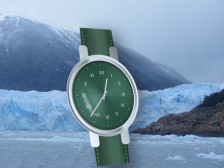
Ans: 12:37
